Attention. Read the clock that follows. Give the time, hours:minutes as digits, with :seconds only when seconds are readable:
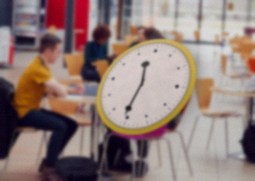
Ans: 11:31
